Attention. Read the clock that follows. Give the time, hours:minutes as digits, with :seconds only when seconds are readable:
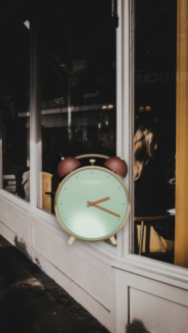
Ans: 2:19
